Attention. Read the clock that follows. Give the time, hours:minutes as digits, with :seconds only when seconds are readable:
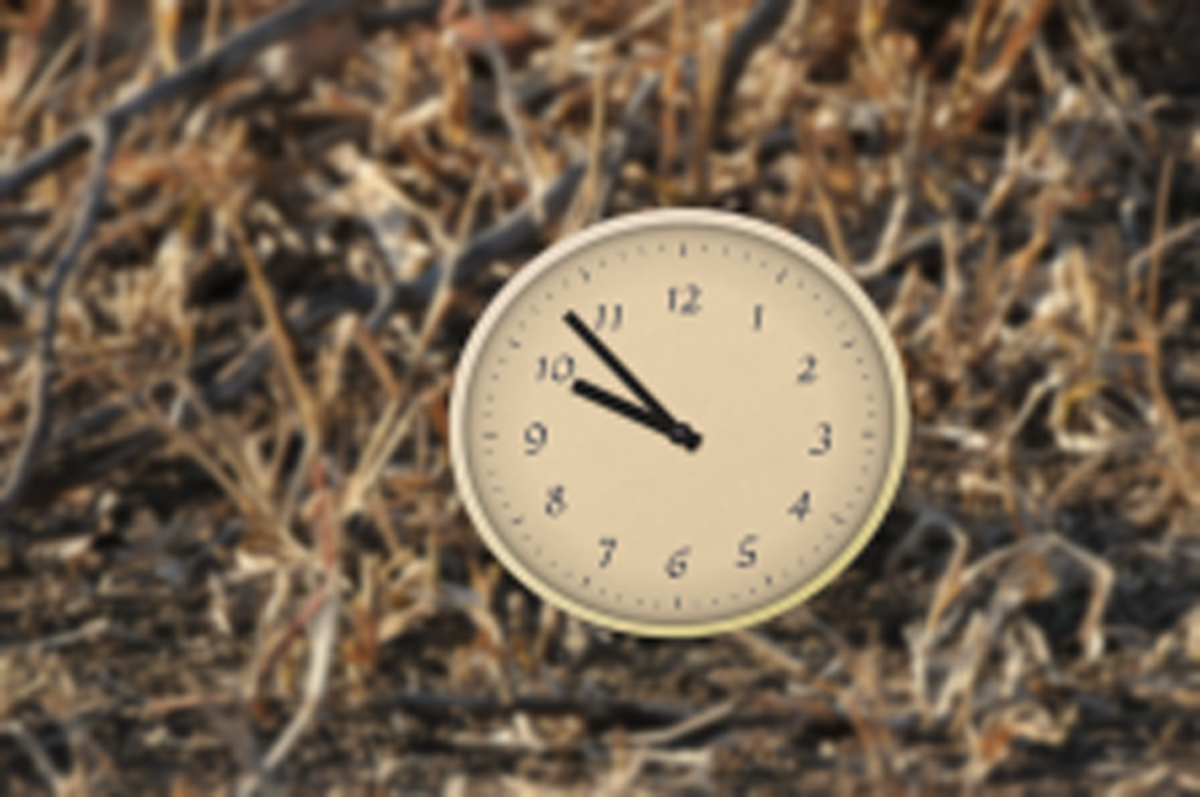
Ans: 9:53
